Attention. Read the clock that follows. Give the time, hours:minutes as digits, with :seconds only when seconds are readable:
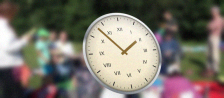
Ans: 1:53
